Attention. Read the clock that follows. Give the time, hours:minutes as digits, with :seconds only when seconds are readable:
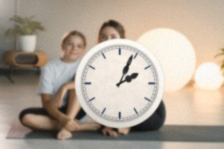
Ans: 2:04
